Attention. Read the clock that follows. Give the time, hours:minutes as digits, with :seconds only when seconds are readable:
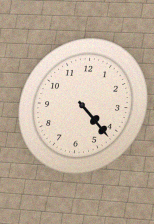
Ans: 4:22
